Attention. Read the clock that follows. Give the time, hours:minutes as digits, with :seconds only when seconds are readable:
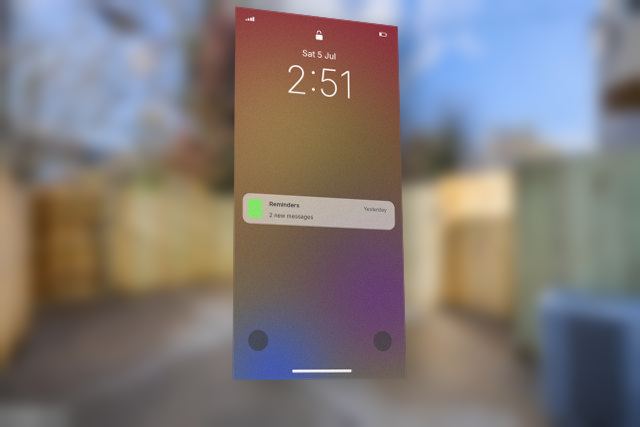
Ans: 2:51
